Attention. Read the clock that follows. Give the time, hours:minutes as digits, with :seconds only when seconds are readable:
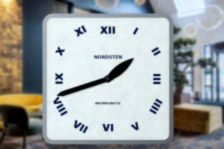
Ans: 1:42
